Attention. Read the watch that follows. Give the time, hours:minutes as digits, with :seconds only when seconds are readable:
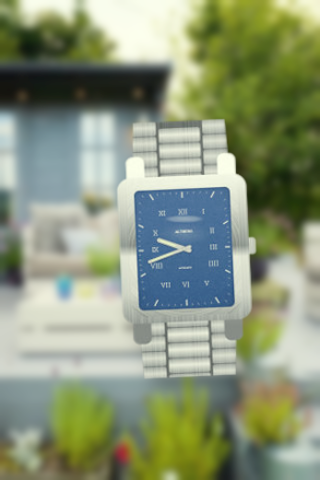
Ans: 9:42
